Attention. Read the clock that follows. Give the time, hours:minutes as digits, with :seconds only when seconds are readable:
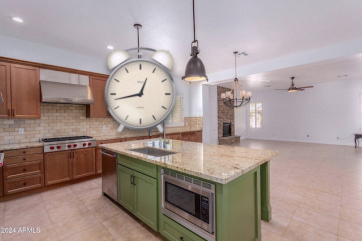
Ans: 12:43
